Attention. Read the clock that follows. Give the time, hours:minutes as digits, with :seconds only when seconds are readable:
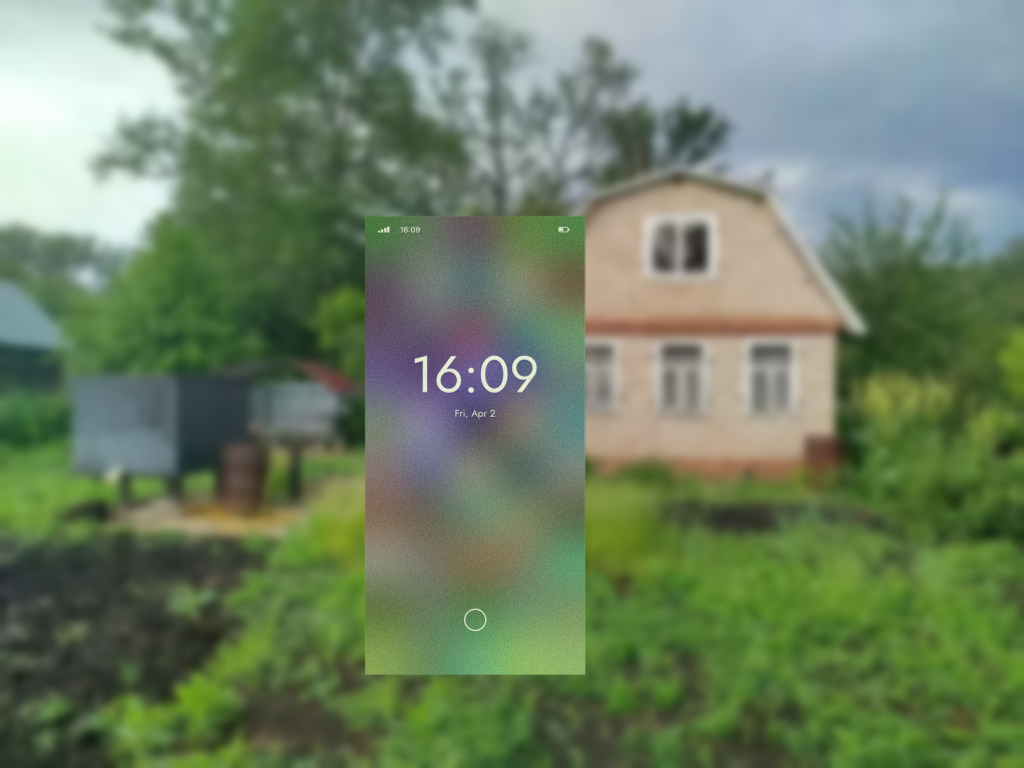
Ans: 16:09
